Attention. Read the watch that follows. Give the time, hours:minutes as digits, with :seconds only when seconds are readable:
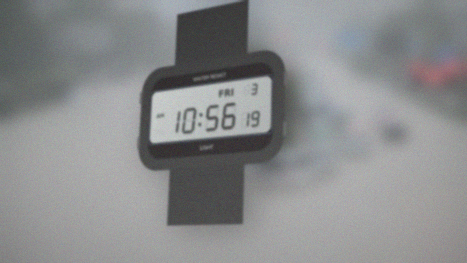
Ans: 10:56:19
